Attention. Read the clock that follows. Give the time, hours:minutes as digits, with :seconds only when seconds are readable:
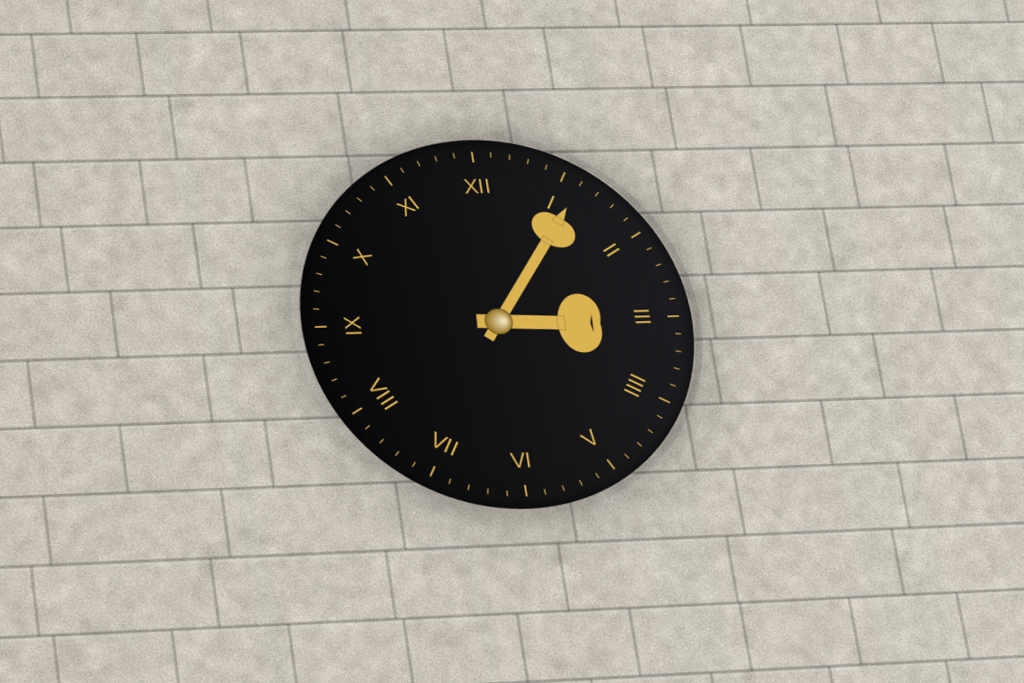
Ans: 3:06
